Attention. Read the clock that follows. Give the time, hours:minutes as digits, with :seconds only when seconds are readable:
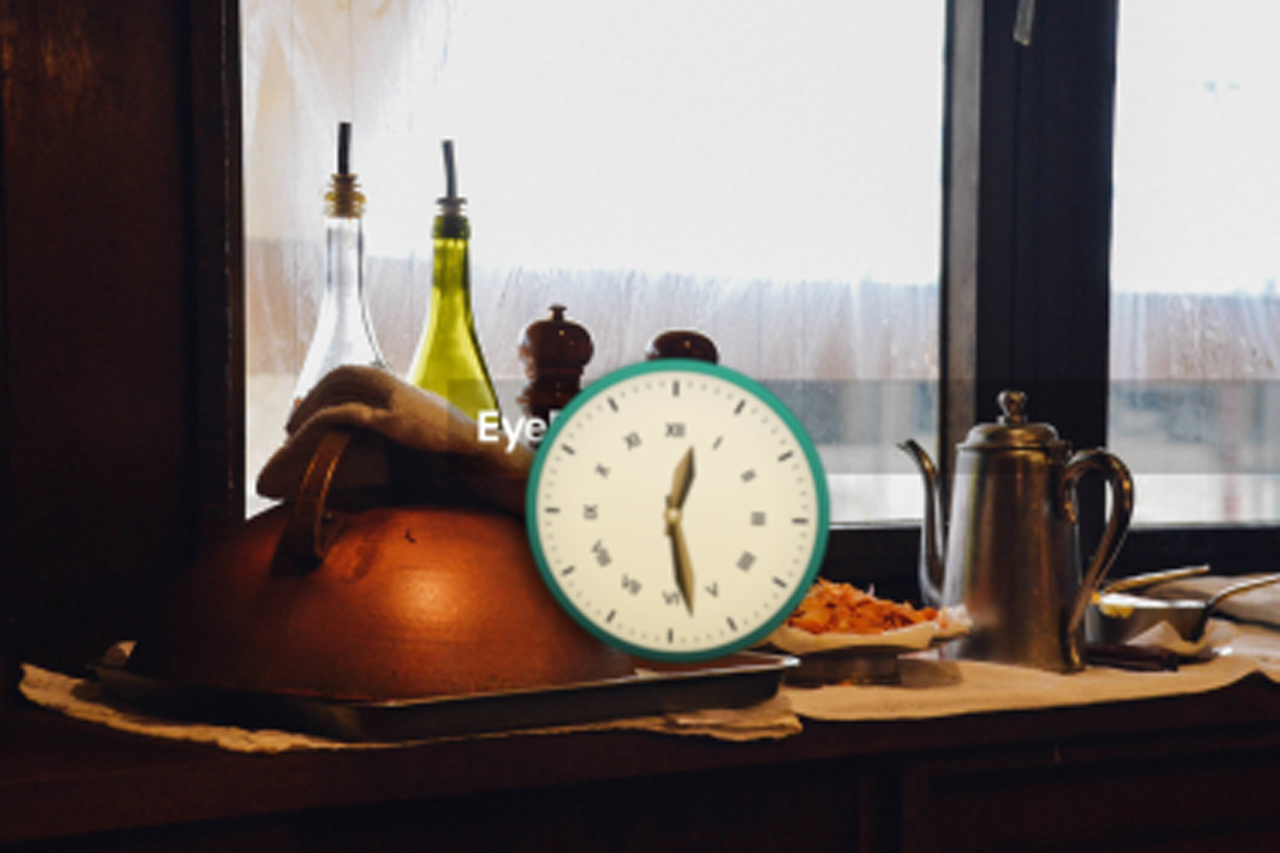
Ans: 12:28
